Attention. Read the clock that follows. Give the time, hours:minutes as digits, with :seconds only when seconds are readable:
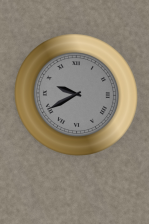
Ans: 9:40
